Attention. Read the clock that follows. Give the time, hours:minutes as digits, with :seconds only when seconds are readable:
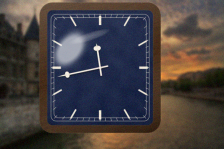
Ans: 11:43
